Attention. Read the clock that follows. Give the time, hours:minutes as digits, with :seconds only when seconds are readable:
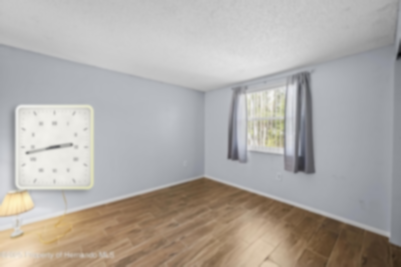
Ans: 2:43
